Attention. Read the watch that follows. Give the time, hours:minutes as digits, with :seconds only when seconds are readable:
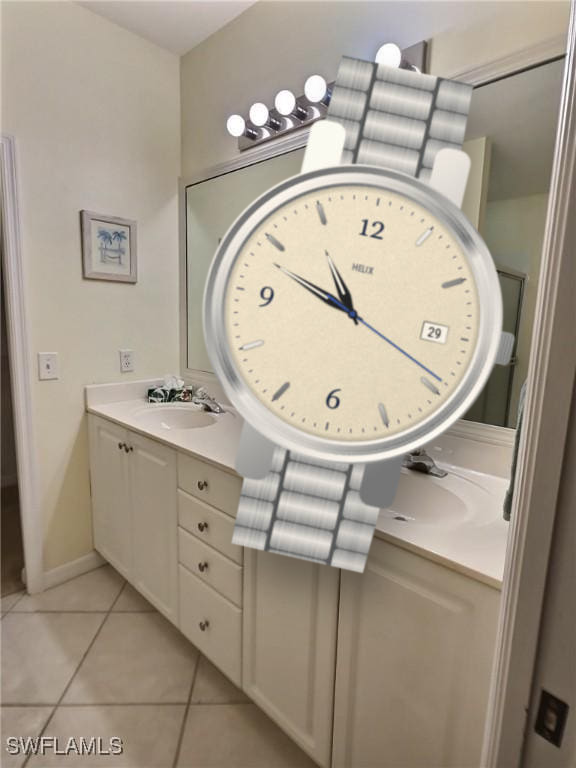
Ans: 10:48:19
